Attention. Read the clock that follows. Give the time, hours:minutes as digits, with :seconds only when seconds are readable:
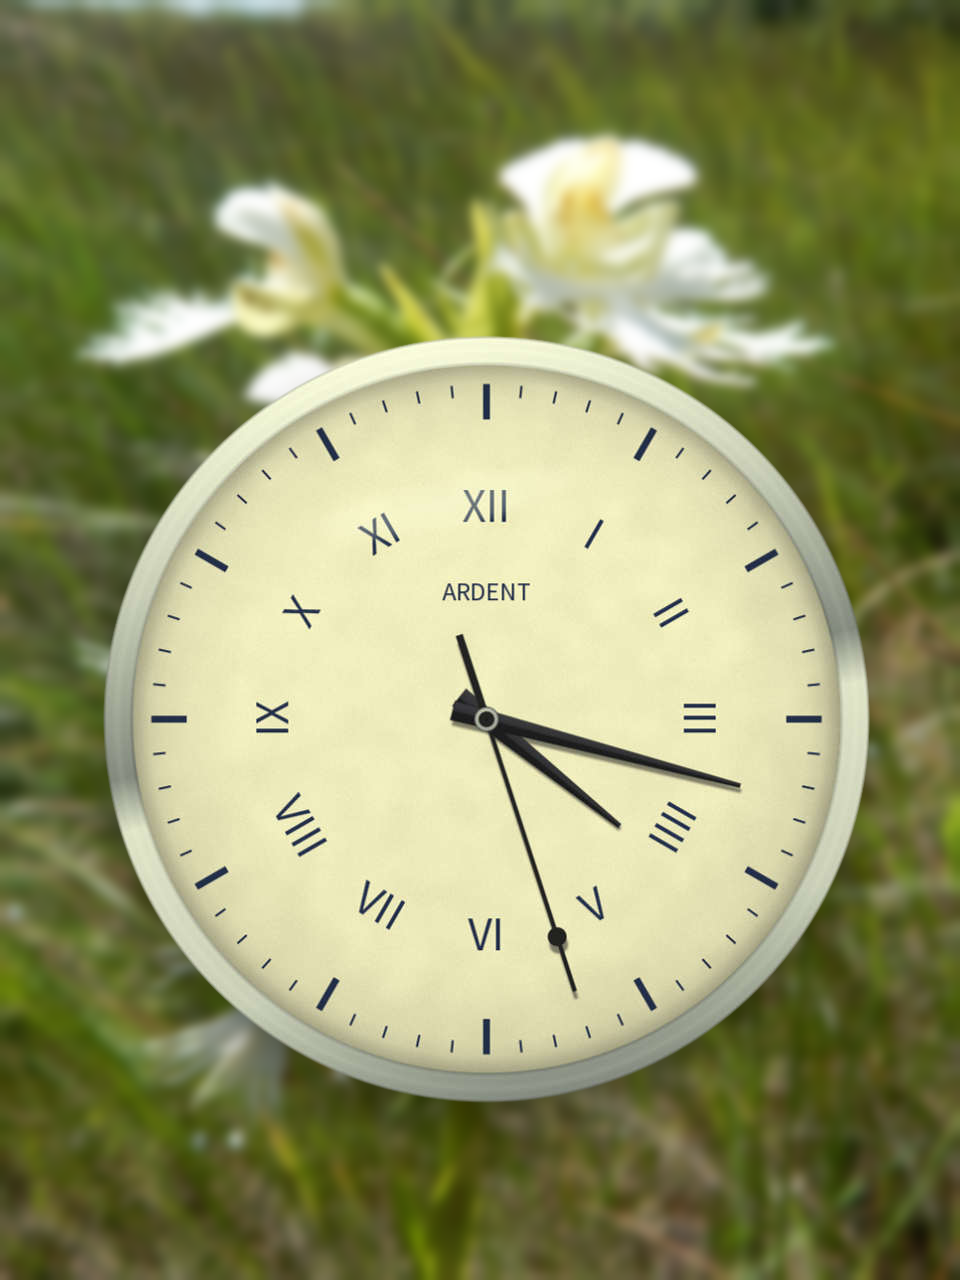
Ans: 4:17:27
